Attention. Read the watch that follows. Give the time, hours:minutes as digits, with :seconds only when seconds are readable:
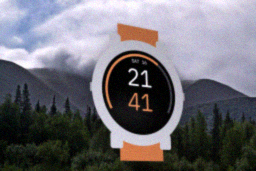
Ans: 21:41
